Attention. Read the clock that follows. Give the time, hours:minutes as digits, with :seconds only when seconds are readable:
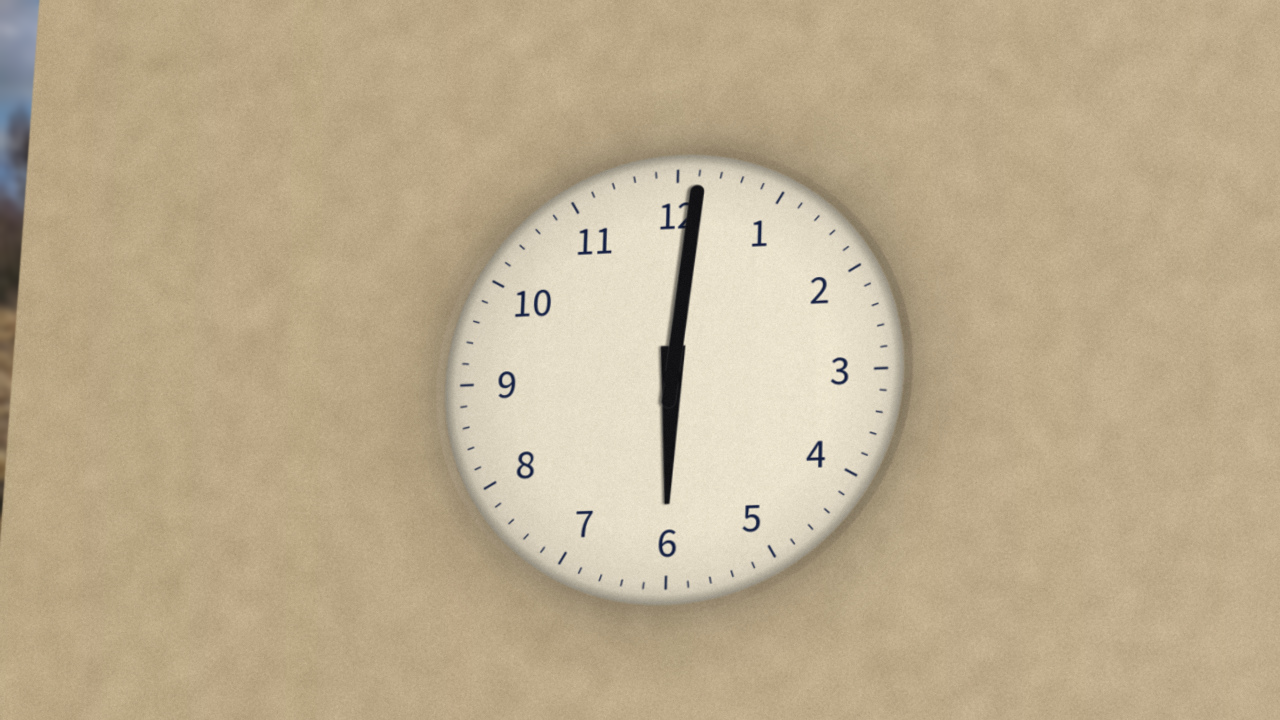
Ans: 6:01
